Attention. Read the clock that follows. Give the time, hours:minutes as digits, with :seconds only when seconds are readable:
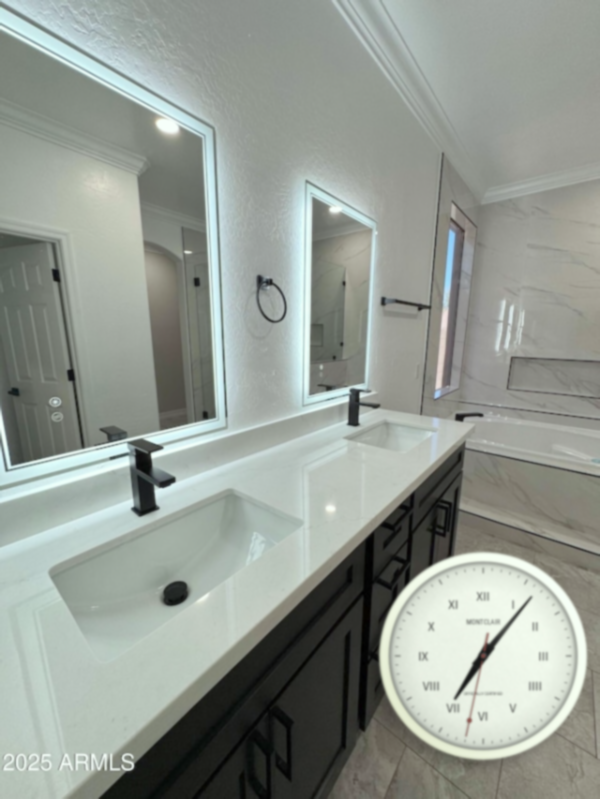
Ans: 7:06:32
